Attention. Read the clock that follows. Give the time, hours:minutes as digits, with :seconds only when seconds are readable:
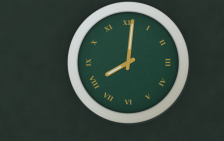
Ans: 8:01
